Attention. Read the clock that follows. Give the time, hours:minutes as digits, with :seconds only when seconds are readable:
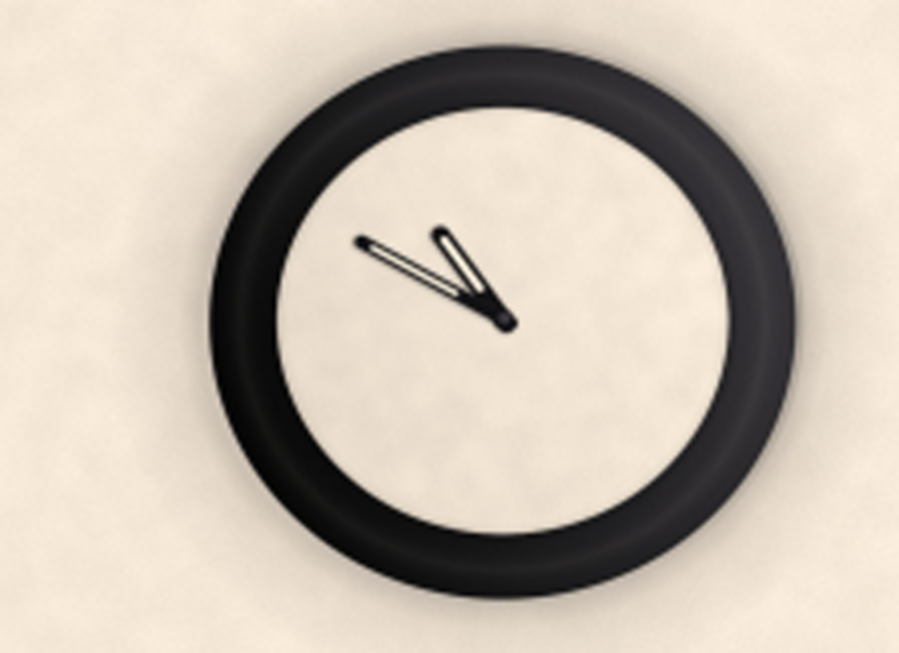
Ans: 10:50
